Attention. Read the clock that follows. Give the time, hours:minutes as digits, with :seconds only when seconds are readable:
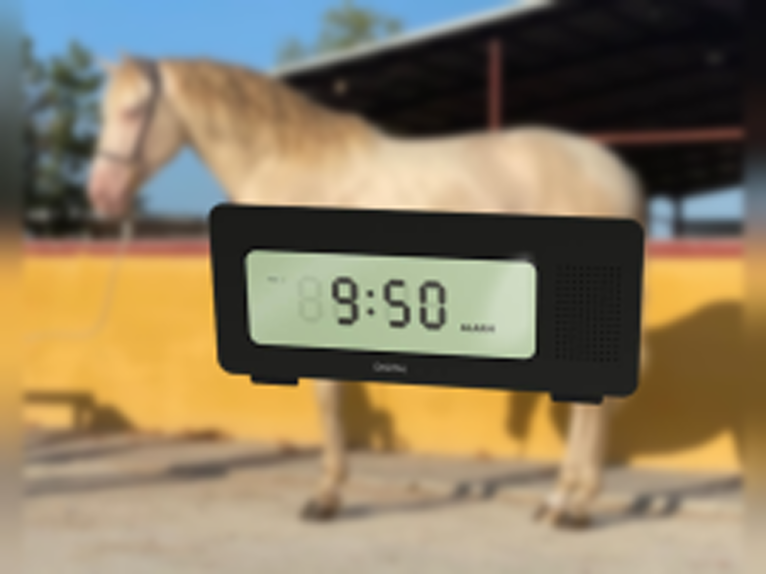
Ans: 9:50
